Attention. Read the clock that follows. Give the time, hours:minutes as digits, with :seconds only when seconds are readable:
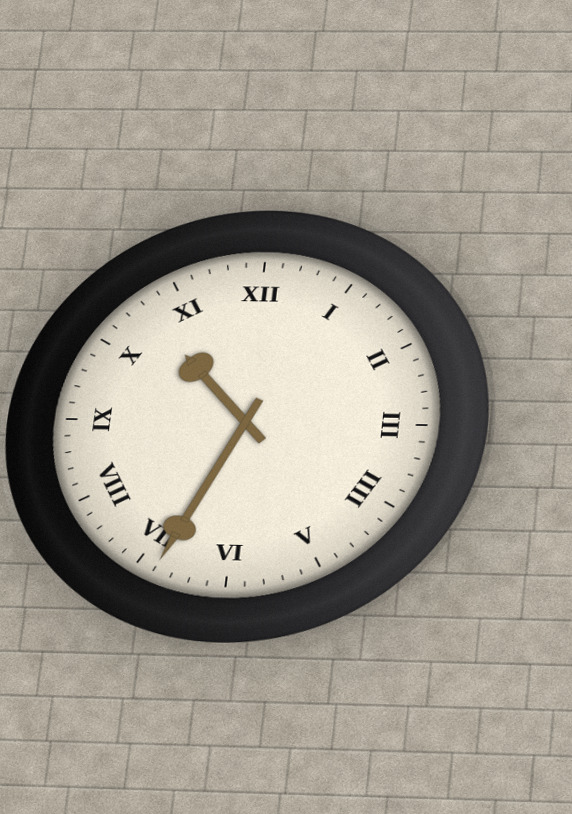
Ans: 10:34
